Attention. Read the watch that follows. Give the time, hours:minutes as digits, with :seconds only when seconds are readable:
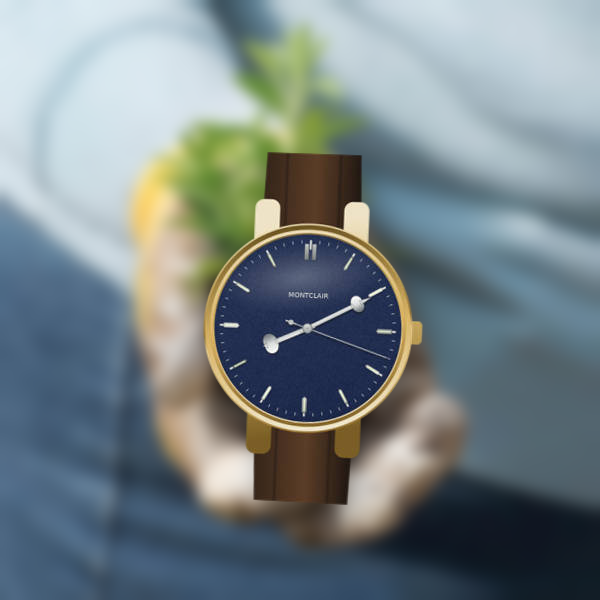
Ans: 8:10:18
